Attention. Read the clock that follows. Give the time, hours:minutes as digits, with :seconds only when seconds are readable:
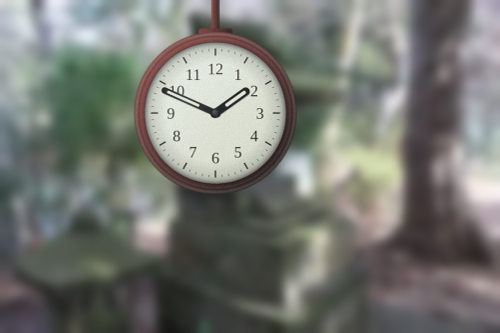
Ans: 1:49
